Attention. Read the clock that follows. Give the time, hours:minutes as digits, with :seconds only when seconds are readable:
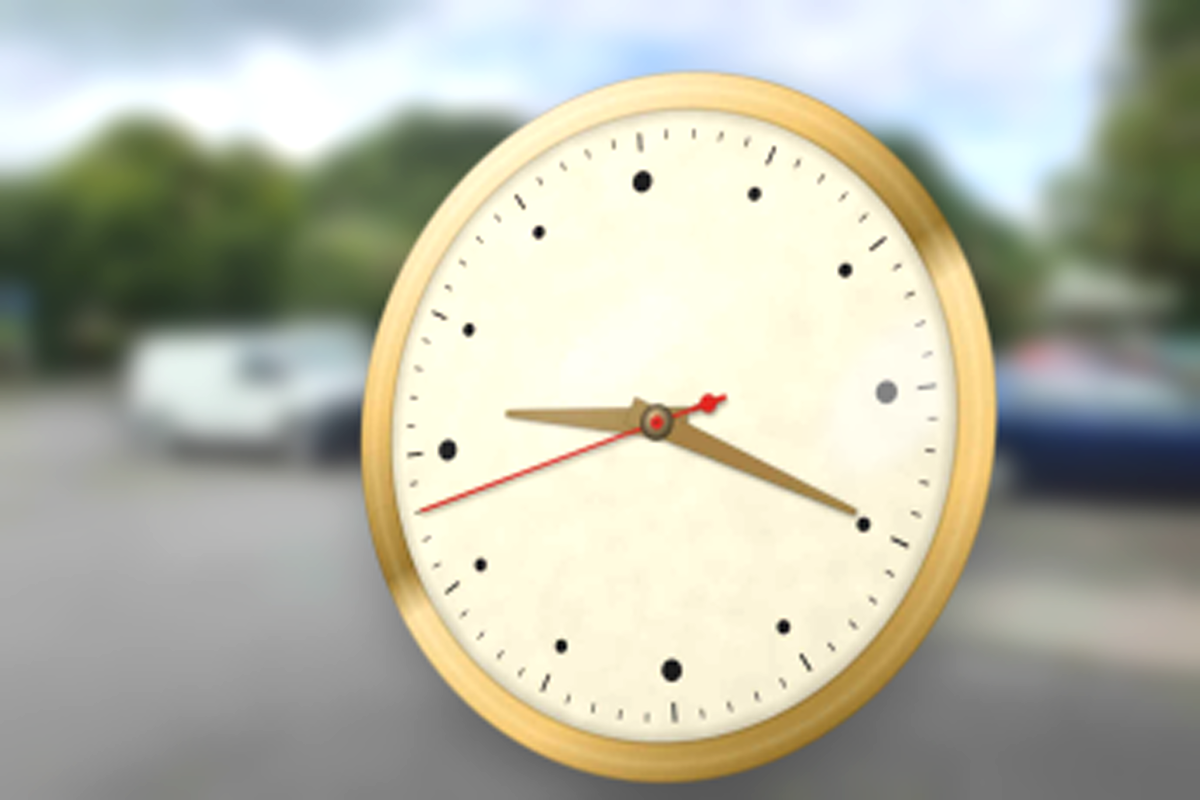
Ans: 9:19:43
